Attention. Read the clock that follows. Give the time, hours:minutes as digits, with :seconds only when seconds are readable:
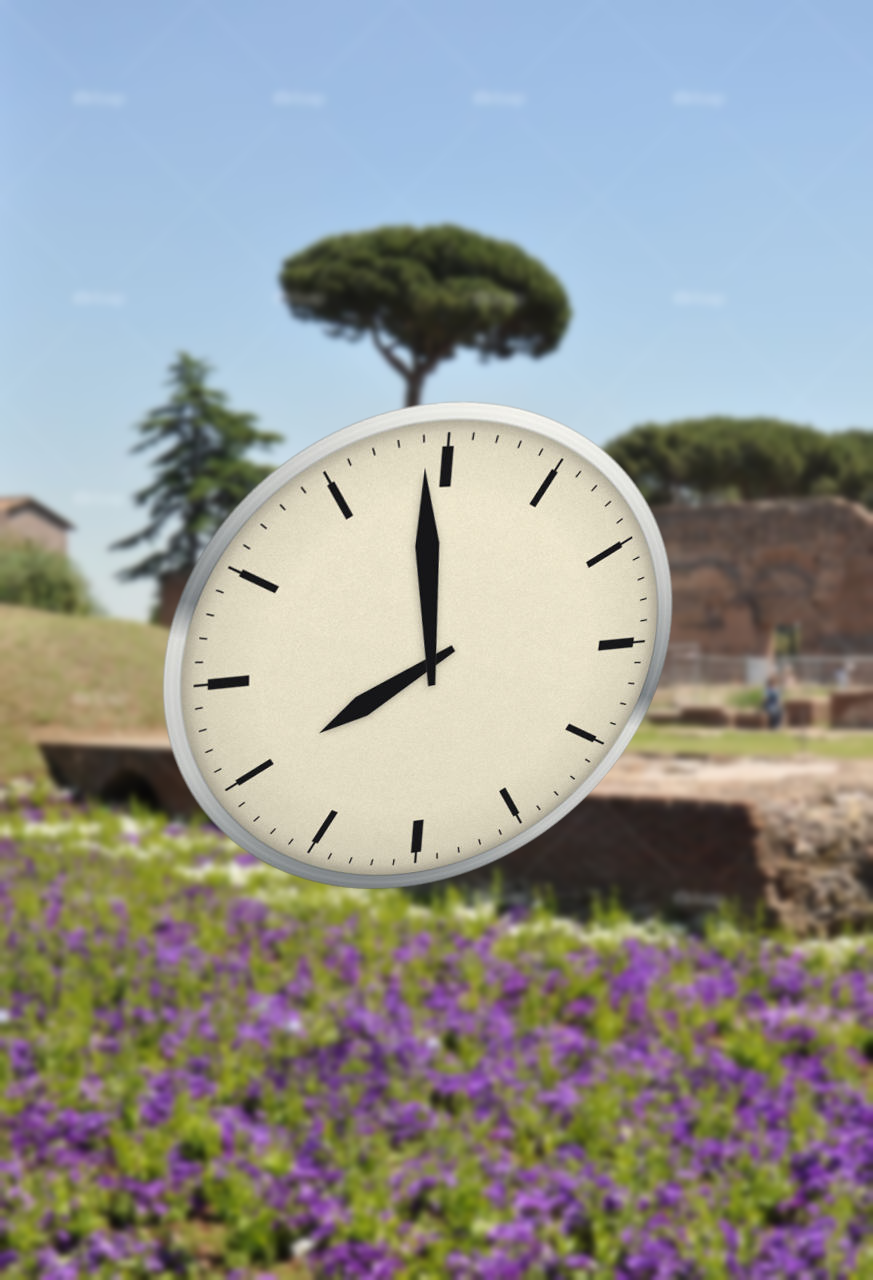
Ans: 7:59
